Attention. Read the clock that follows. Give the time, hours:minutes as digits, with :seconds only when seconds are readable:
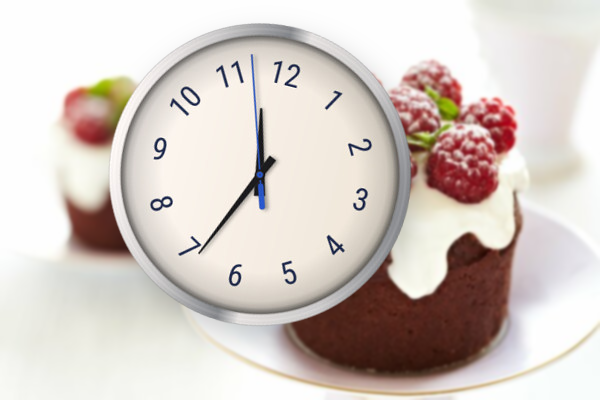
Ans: 11:33:57
